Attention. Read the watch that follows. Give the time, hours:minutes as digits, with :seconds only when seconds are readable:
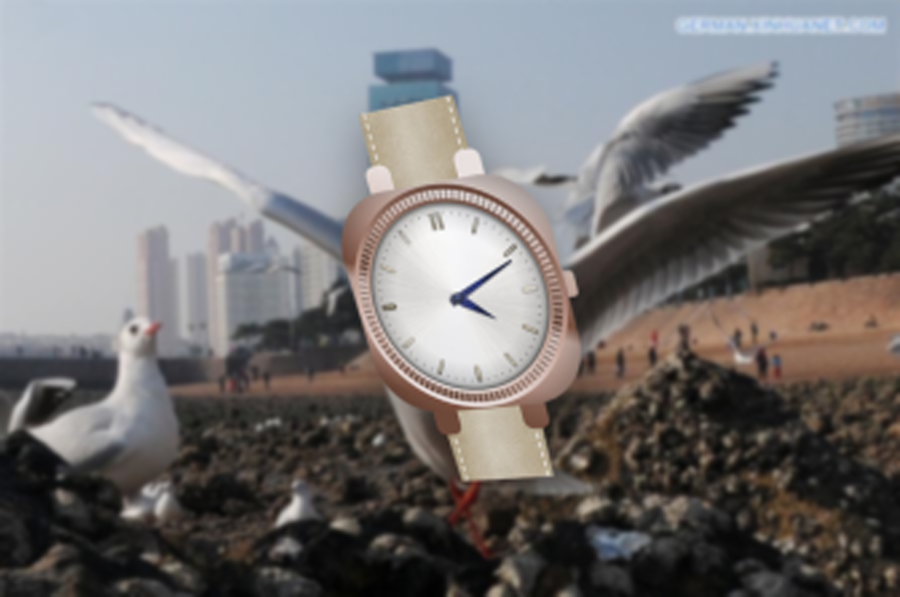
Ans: 4:11
